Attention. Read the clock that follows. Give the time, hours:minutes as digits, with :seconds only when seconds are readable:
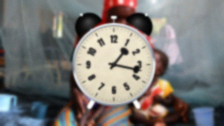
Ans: 1:17
